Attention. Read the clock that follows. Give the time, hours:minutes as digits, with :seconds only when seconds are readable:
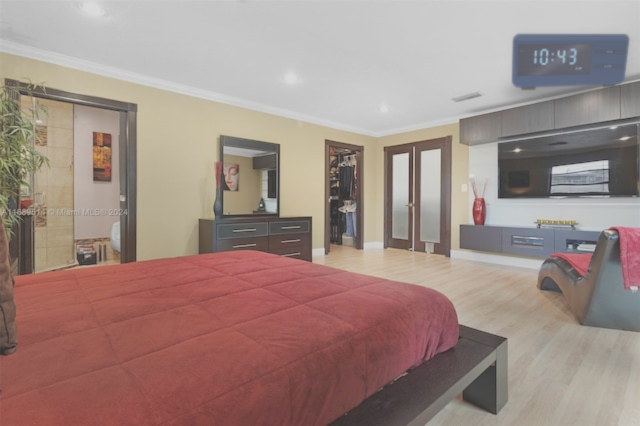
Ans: 10:43
